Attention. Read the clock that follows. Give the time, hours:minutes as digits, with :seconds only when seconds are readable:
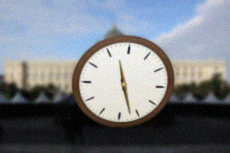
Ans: 11:27
